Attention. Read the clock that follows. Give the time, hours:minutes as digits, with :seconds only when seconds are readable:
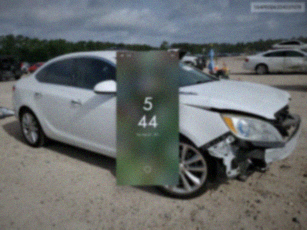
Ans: 5:44
